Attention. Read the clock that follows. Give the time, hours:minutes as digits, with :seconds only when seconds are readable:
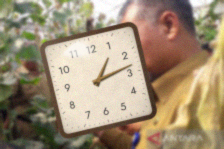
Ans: 1:13
